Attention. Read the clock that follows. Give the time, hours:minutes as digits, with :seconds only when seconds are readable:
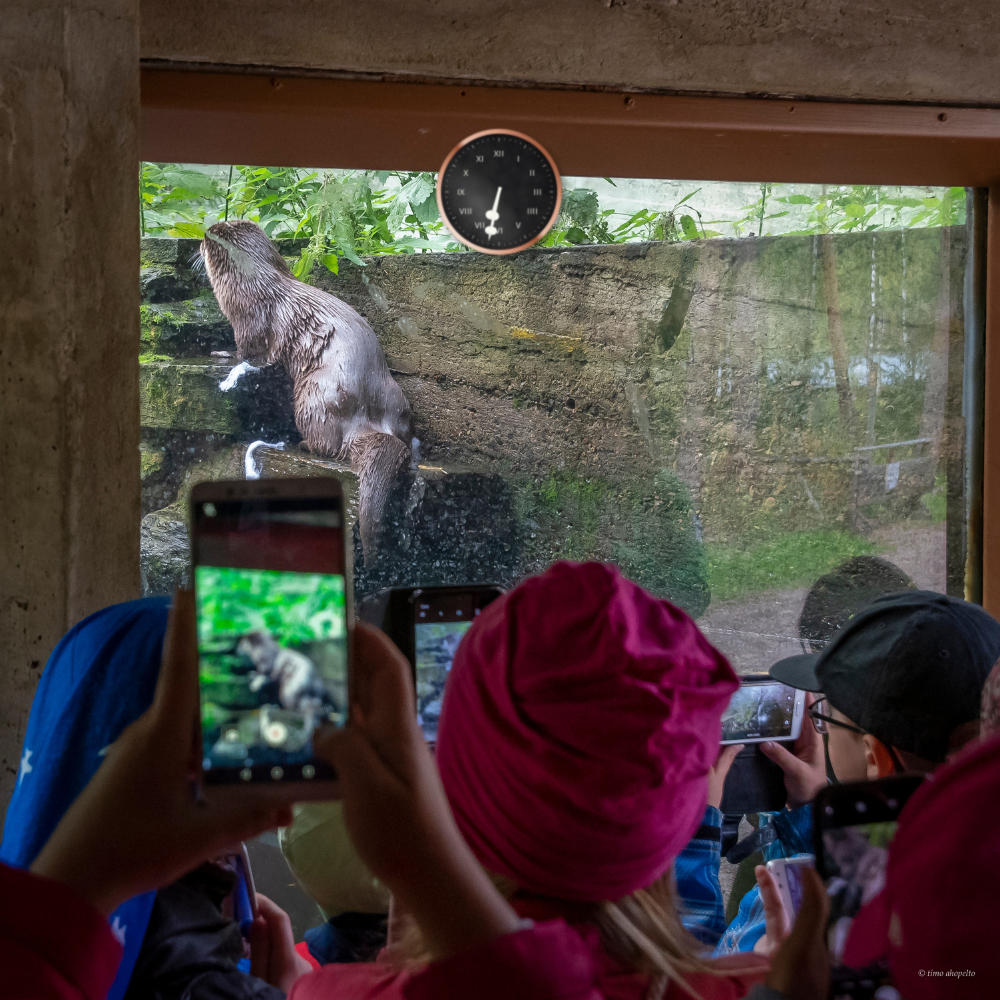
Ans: 6:32
